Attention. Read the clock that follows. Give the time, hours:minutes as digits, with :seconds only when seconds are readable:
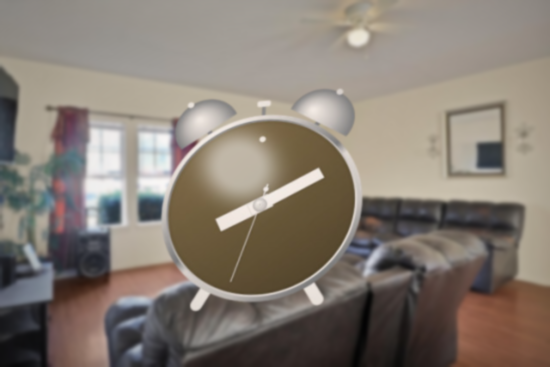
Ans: 8:10:33
